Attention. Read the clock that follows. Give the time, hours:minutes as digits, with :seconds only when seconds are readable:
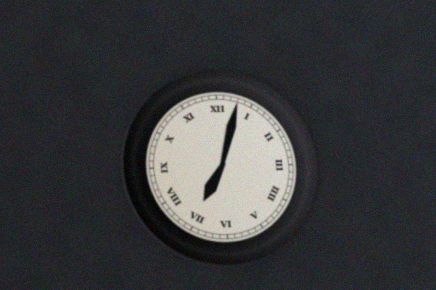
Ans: 7:03
